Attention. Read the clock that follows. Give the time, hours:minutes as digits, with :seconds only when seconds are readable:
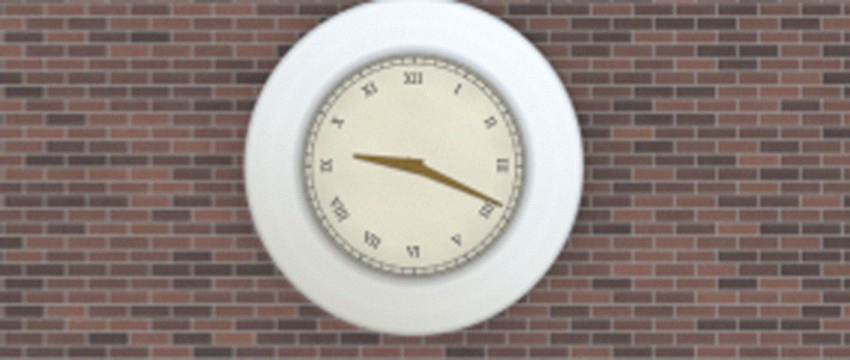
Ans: 9:19
